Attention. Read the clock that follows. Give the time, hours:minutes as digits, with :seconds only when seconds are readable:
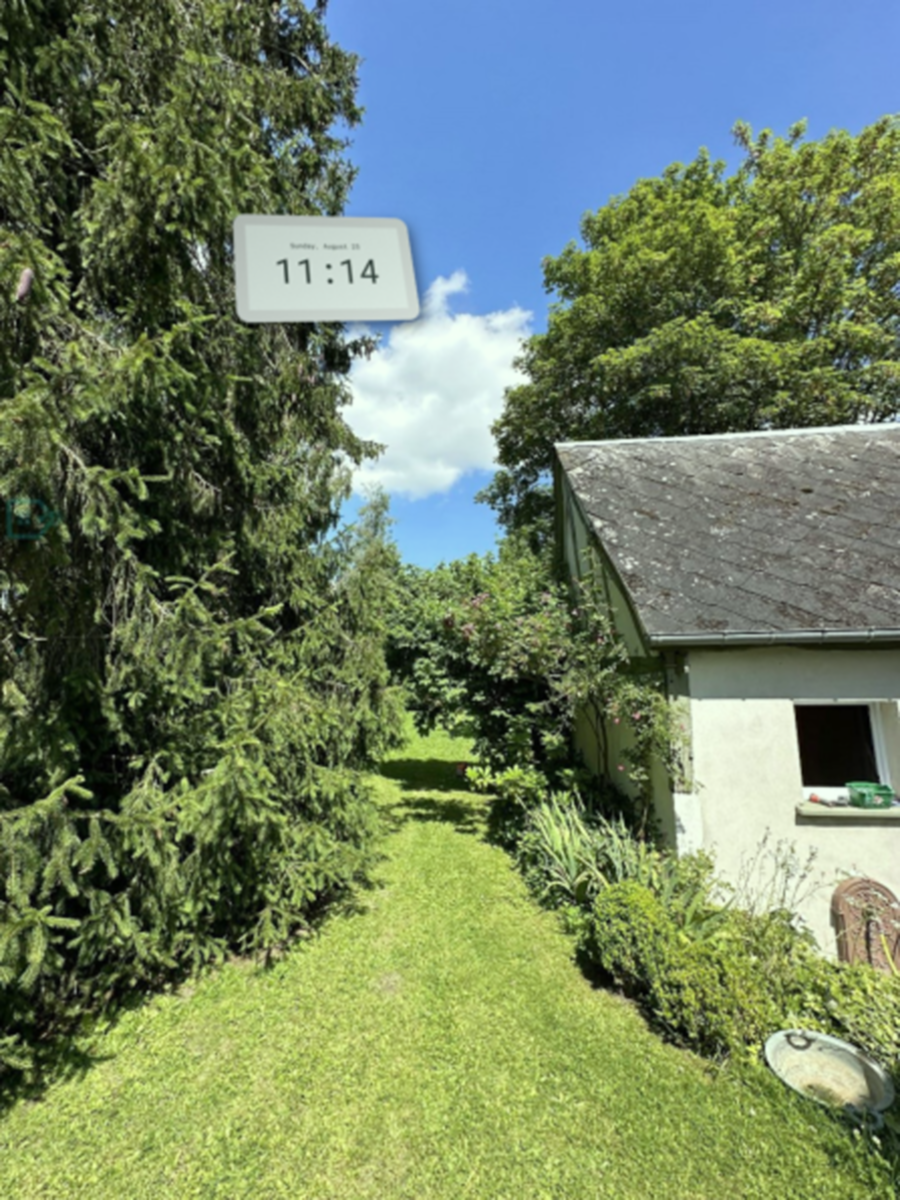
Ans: 11:14
